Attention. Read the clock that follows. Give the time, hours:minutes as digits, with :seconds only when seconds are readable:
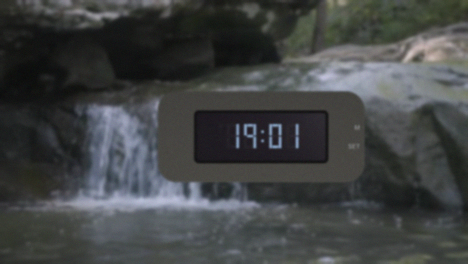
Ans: 19:01
